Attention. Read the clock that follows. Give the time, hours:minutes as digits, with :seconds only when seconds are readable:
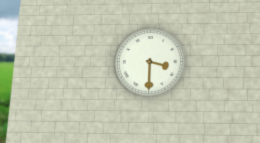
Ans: 3:30
